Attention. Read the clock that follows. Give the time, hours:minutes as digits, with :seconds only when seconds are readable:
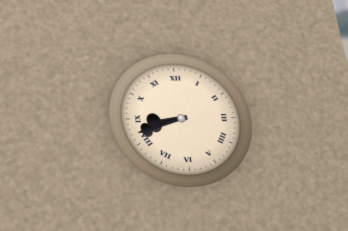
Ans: 8:42
